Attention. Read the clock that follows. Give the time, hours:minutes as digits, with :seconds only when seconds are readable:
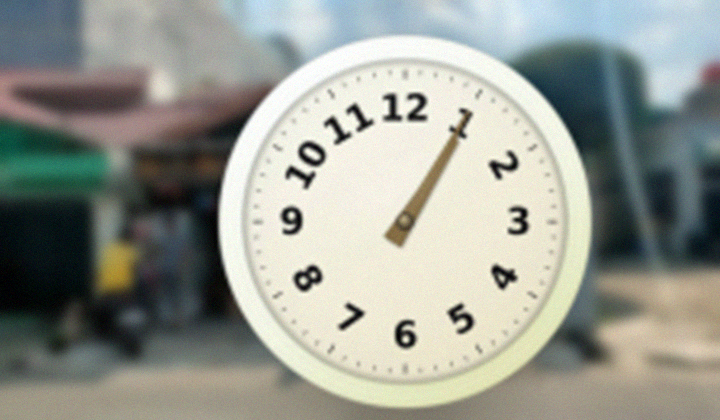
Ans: 1:05
